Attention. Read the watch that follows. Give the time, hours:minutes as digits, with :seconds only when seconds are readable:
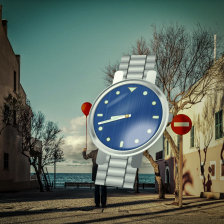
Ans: 8:42
